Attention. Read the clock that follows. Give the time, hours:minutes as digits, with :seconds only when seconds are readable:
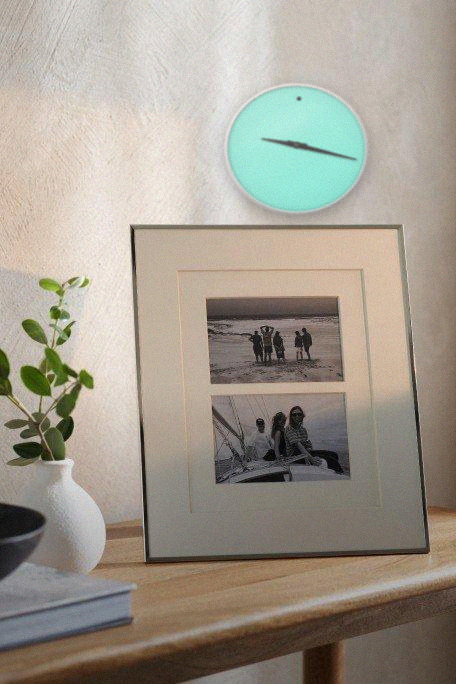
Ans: 9:17
